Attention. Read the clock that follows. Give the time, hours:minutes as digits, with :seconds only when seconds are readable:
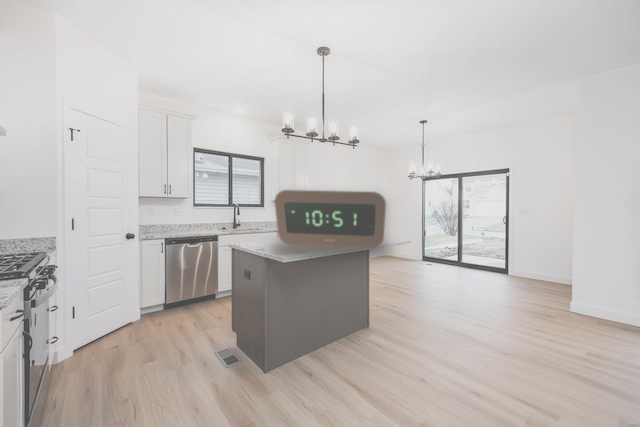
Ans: 10:51
